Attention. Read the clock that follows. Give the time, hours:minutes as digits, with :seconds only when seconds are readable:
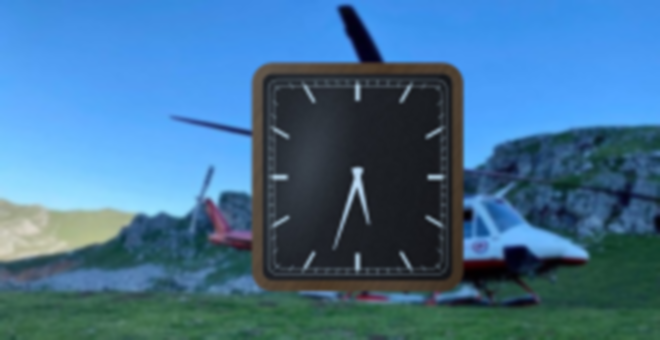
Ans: 5:33
